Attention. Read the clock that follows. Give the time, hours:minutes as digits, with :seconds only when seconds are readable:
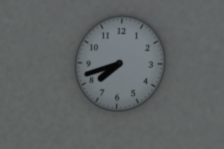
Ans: 7:42
